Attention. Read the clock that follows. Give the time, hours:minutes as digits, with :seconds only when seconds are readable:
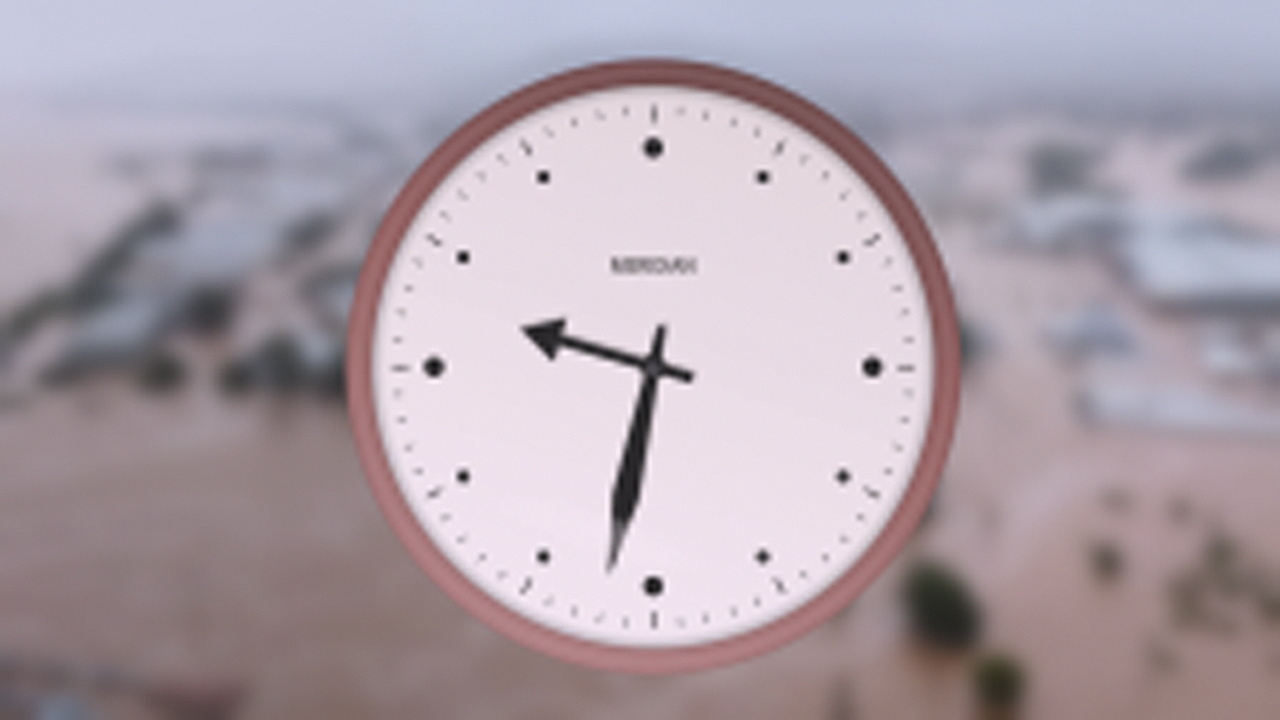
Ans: 9:32
